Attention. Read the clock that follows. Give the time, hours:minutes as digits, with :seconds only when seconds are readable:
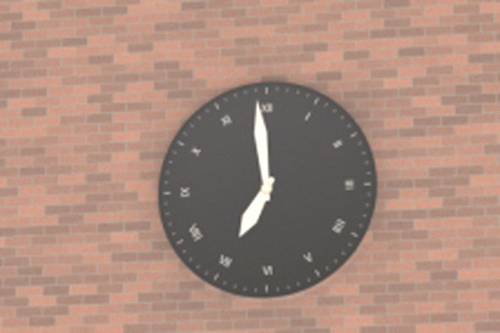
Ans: 6:59
